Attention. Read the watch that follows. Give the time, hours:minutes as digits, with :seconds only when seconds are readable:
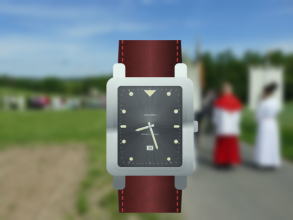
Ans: 8:27
